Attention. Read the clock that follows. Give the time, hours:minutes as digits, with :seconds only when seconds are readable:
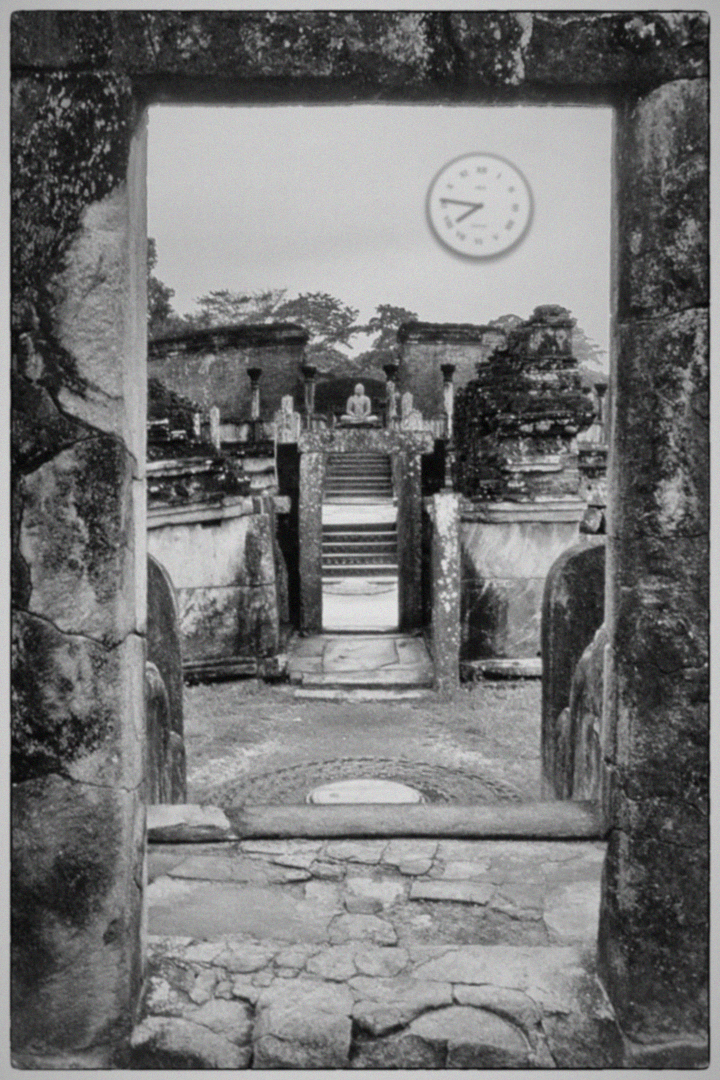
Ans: 7:46
